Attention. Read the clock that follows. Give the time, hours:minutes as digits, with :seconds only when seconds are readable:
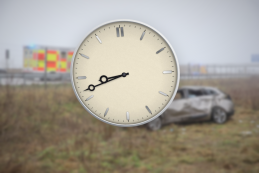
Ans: 8:42
